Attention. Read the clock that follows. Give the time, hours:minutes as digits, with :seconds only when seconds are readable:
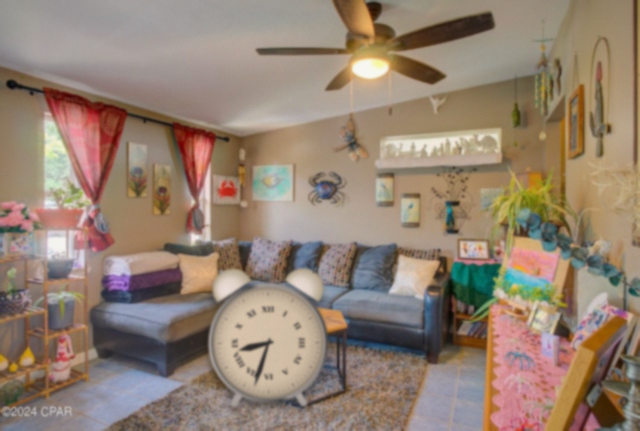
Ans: 8:33
